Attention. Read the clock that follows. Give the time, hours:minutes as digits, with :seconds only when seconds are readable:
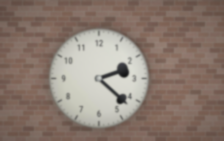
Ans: 2:22
